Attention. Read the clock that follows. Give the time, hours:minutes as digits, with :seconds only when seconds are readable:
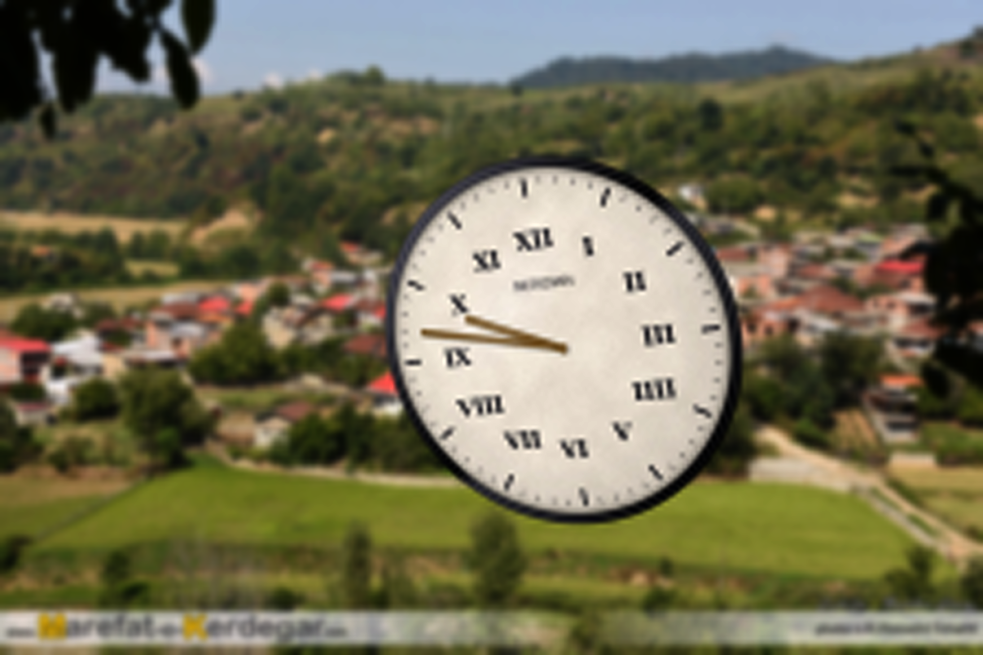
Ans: 9:47
